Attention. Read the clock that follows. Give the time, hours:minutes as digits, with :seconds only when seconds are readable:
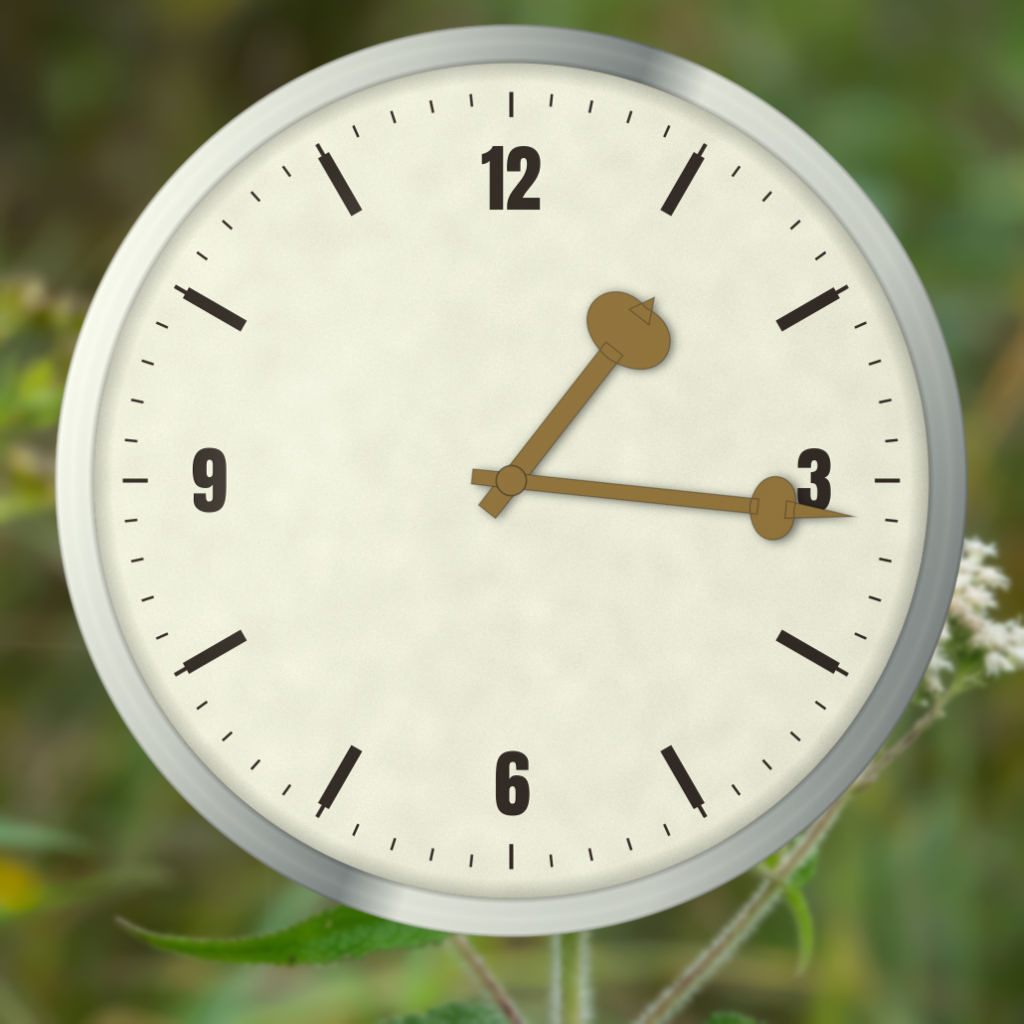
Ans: 1:16
